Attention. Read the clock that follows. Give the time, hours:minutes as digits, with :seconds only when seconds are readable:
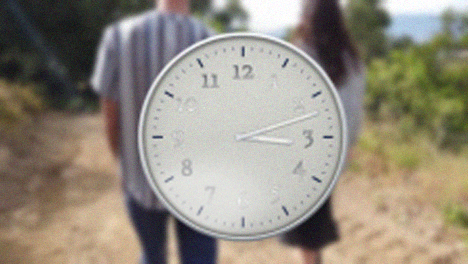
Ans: 3:12
